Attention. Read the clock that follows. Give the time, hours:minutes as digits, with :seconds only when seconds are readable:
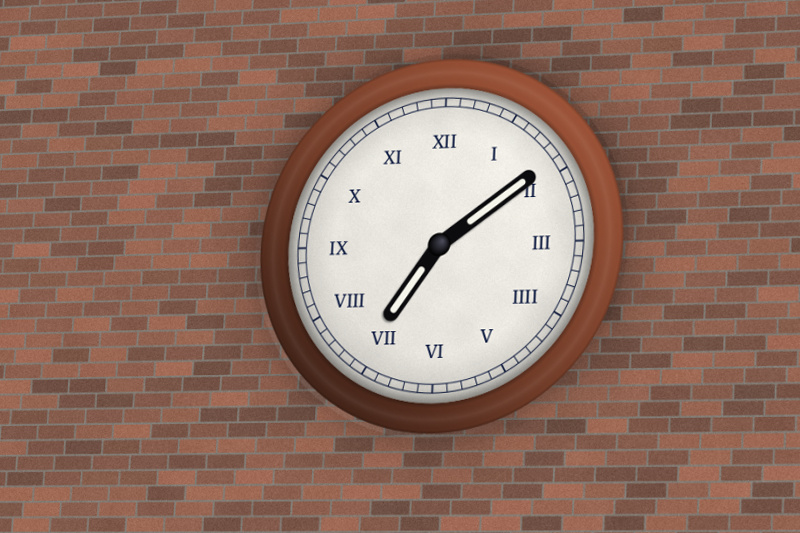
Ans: 7:09
